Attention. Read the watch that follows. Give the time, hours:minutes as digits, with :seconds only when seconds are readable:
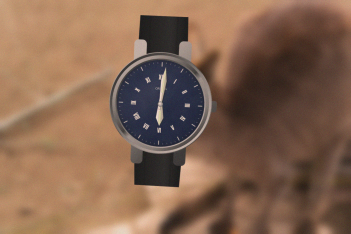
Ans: 6:01
